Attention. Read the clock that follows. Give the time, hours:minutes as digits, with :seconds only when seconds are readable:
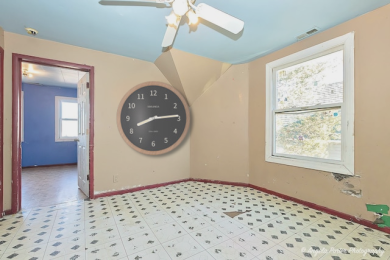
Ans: 8:14
